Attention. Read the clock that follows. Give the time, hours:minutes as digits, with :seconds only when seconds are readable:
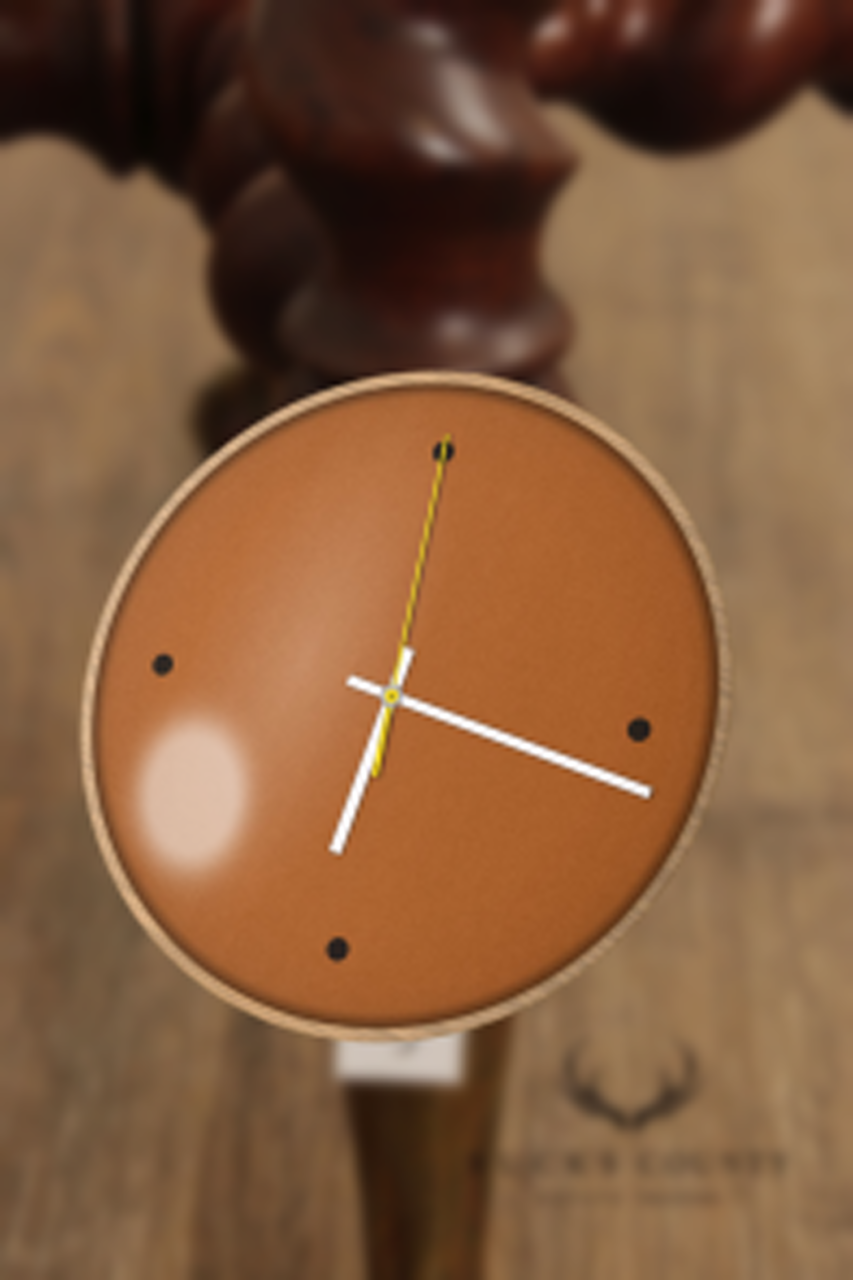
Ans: 6:17:00
